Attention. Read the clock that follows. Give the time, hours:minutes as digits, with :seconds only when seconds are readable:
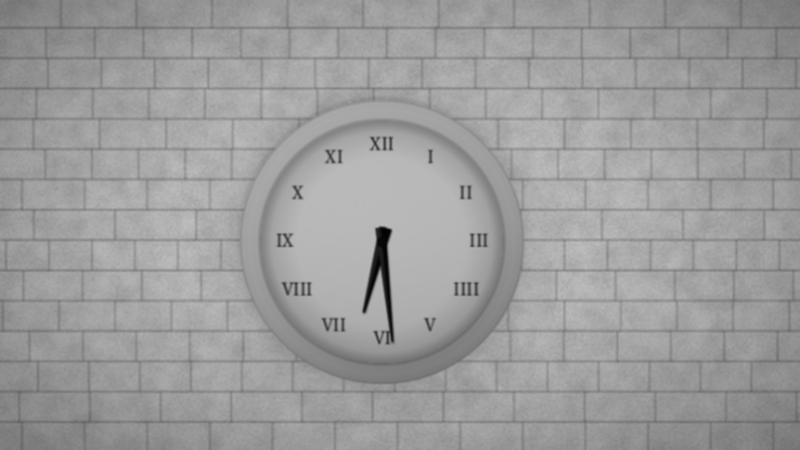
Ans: 6:29
